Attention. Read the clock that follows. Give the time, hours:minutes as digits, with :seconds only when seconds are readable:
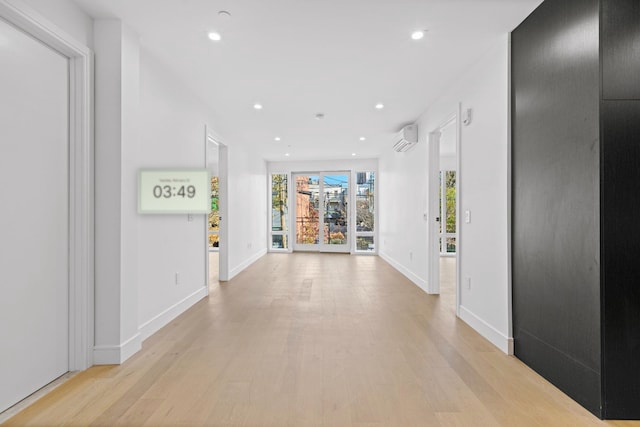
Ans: 3:49
